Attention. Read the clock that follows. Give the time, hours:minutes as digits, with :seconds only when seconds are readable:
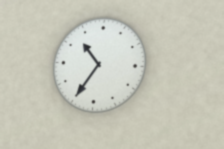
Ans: 10:35
